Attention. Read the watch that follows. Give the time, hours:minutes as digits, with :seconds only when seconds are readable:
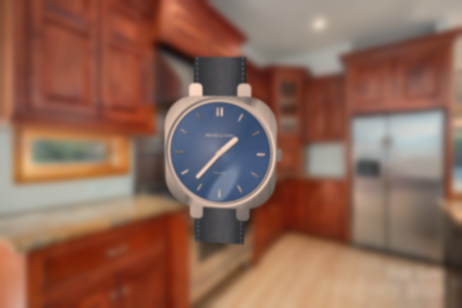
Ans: 1:37
